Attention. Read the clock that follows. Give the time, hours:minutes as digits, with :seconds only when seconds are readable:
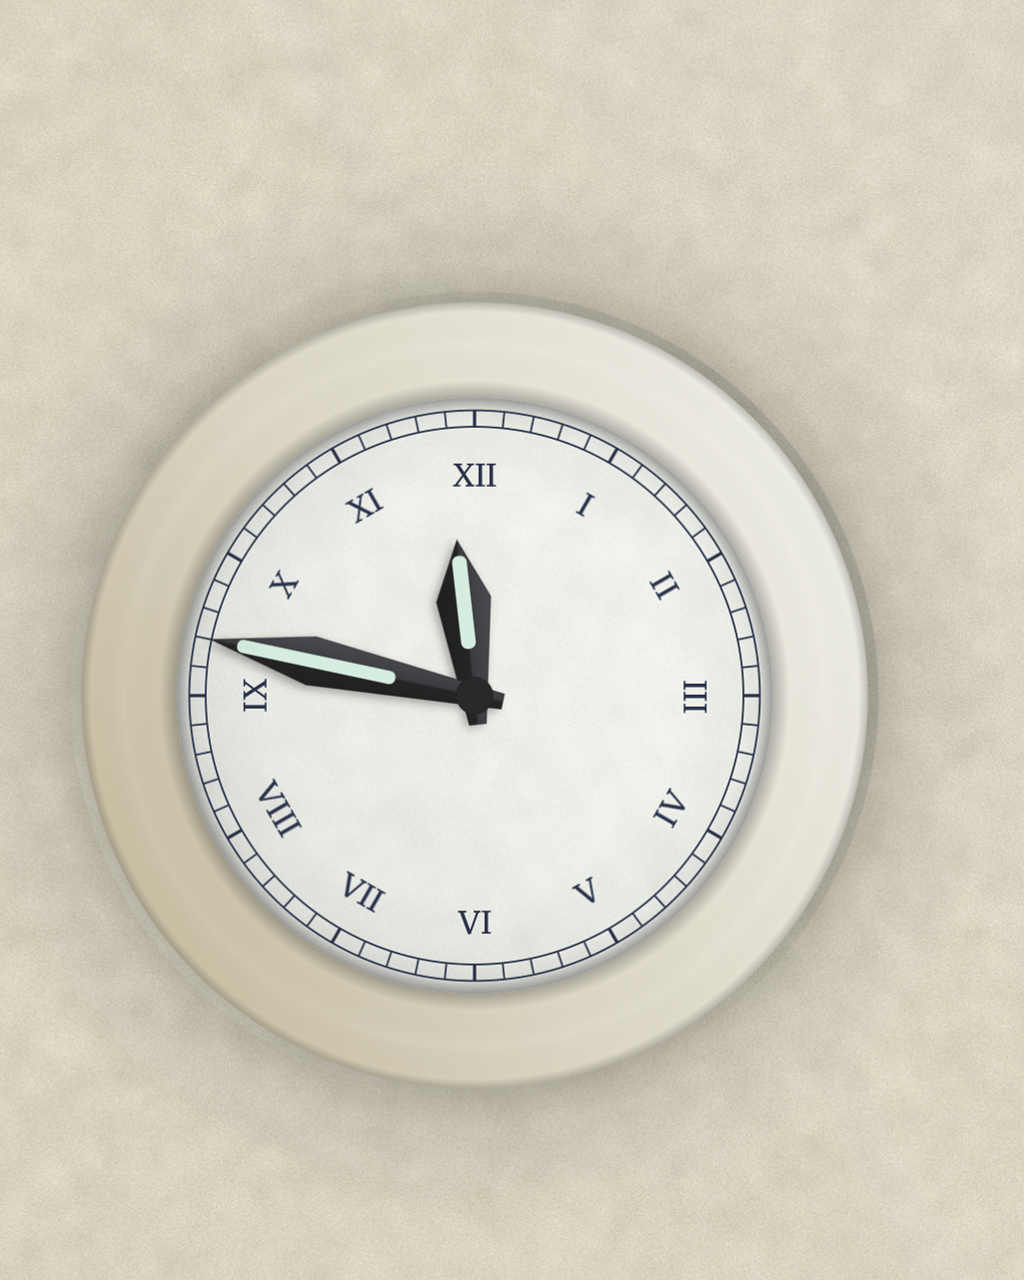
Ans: 11:47
